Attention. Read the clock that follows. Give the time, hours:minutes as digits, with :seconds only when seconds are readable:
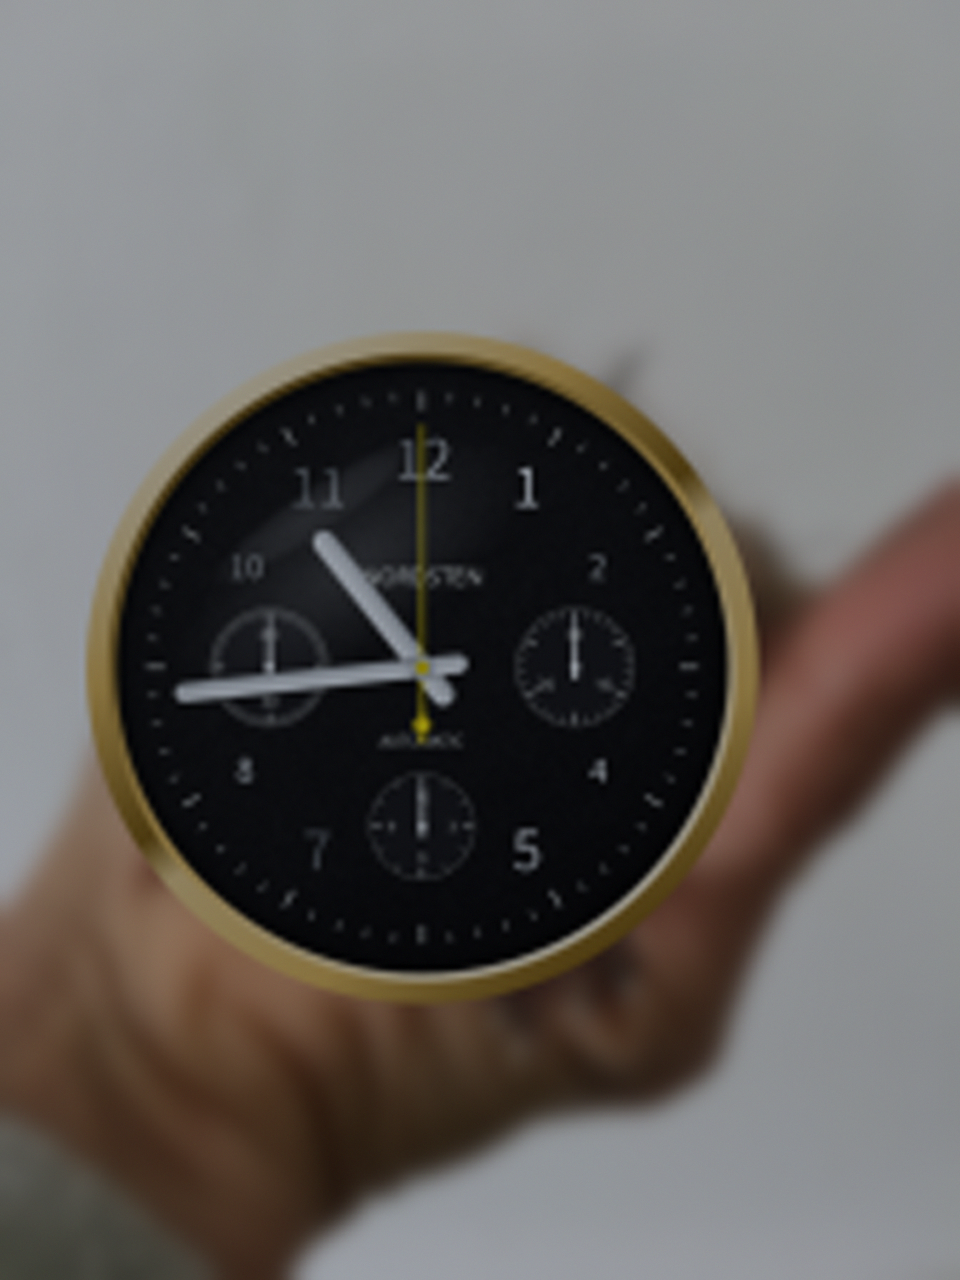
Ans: 10:44
